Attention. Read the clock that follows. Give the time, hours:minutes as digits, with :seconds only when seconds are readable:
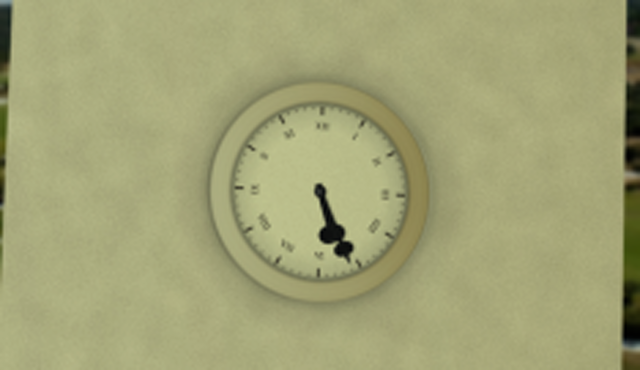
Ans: 5:26
